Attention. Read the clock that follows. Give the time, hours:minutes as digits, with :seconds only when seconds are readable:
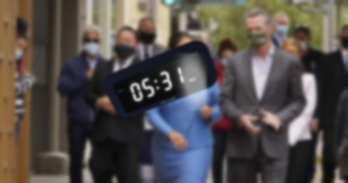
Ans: 5:31
